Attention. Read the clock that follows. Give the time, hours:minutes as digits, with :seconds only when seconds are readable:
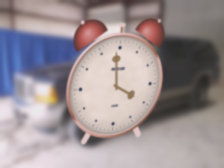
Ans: 3:59
